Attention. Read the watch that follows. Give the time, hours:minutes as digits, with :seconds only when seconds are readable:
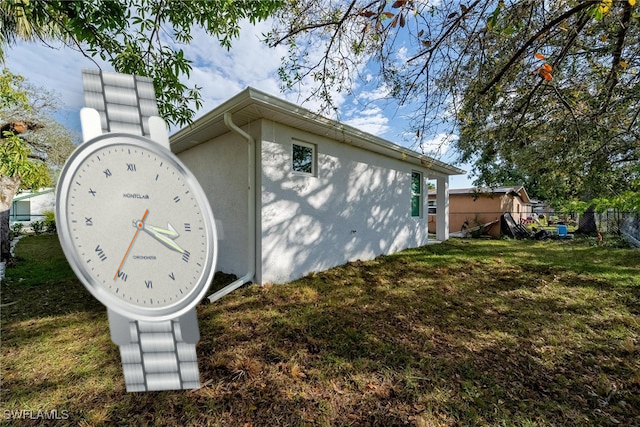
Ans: 3:19:36
